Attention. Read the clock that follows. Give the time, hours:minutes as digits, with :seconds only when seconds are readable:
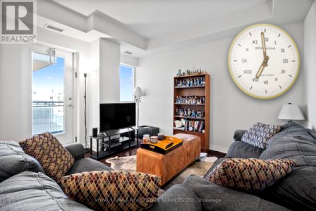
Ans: 6:59
